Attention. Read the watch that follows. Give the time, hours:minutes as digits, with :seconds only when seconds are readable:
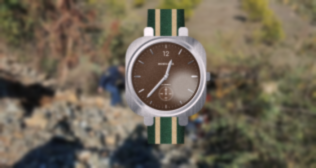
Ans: 12:37
